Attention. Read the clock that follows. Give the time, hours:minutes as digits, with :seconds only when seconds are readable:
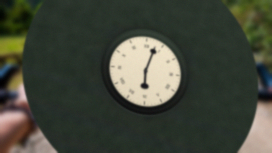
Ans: 6:03
